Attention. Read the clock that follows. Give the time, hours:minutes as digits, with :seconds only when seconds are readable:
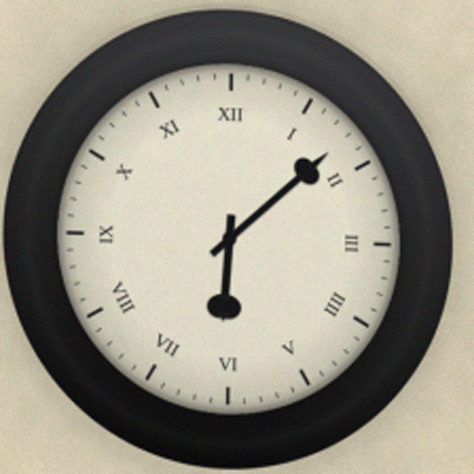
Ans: 6:08
